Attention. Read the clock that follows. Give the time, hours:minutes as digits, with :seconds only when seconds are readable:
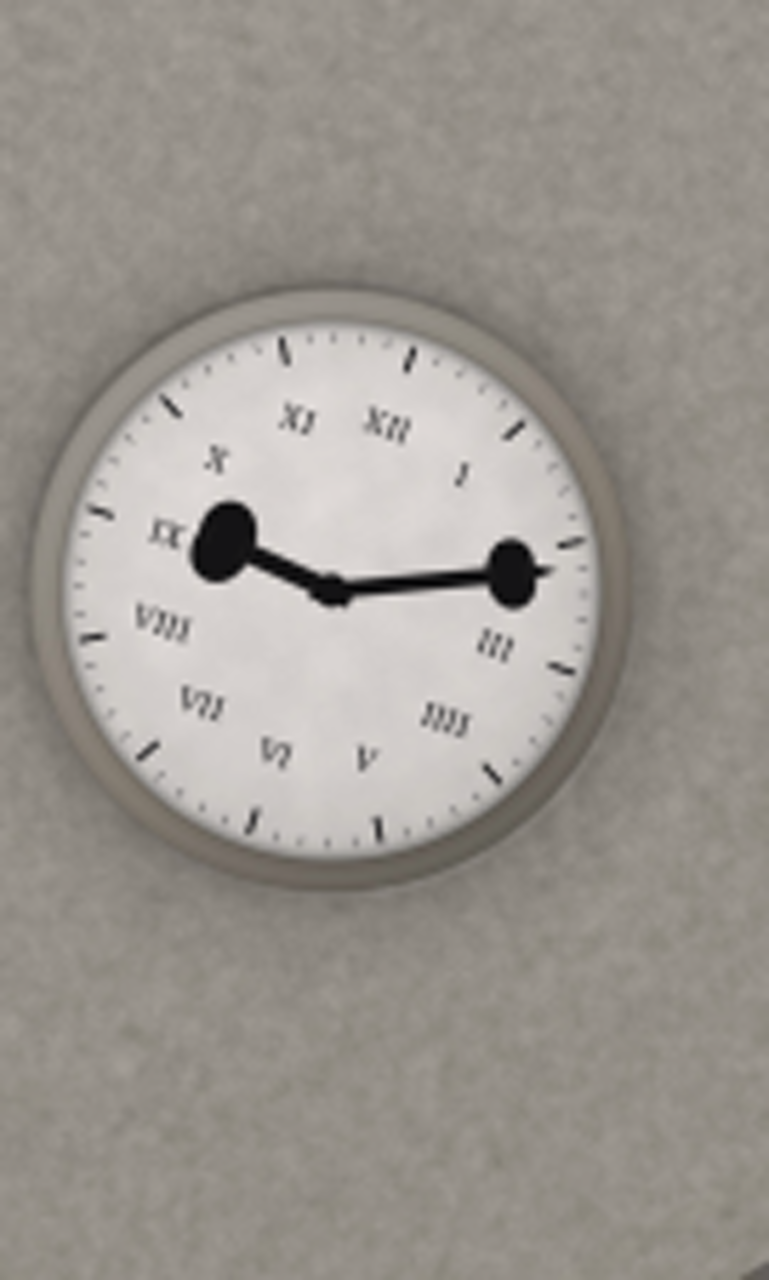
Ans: 9:11
